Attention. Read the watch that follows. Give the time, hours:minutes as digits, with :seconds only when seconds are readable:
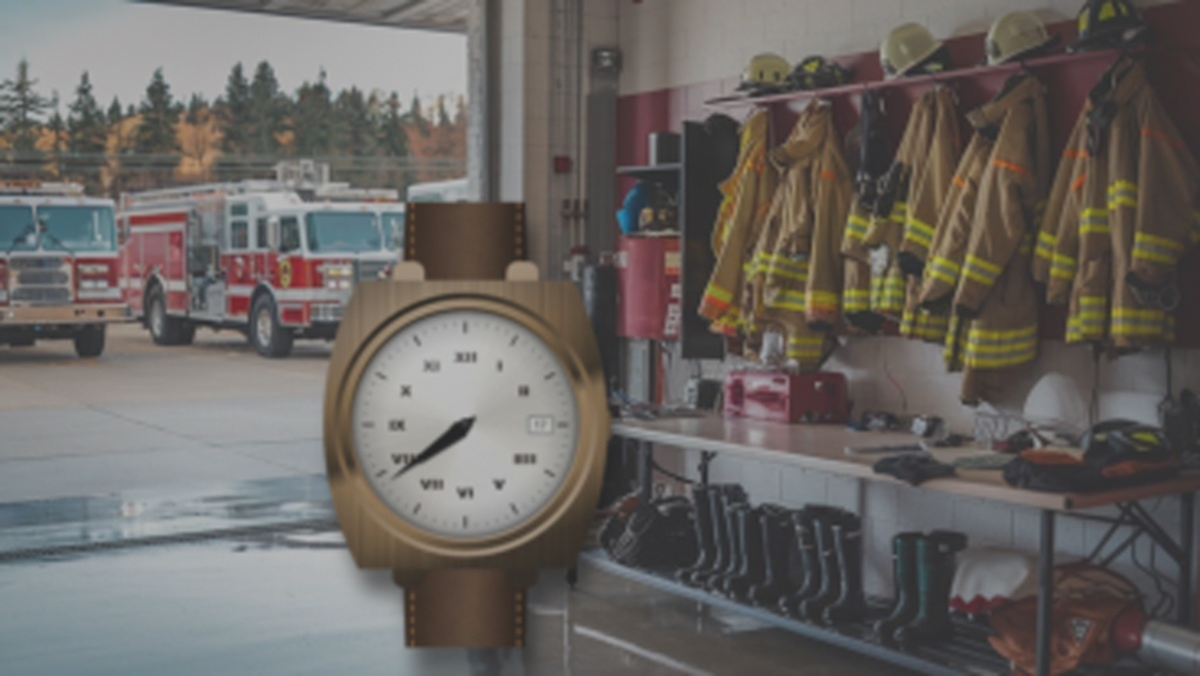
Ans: 7:39
